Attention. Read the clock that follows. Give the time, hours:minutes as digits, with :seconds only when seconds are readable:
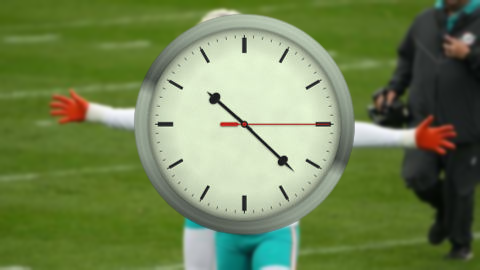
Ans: 10:22:15
